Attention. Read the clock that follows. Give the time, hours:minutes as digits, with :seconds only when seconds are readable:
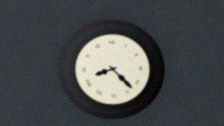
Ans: 8:23
